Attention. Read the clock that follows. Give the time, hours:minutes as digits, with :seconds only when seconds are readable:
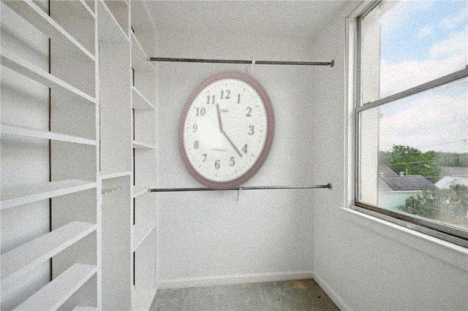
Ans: 11:22
